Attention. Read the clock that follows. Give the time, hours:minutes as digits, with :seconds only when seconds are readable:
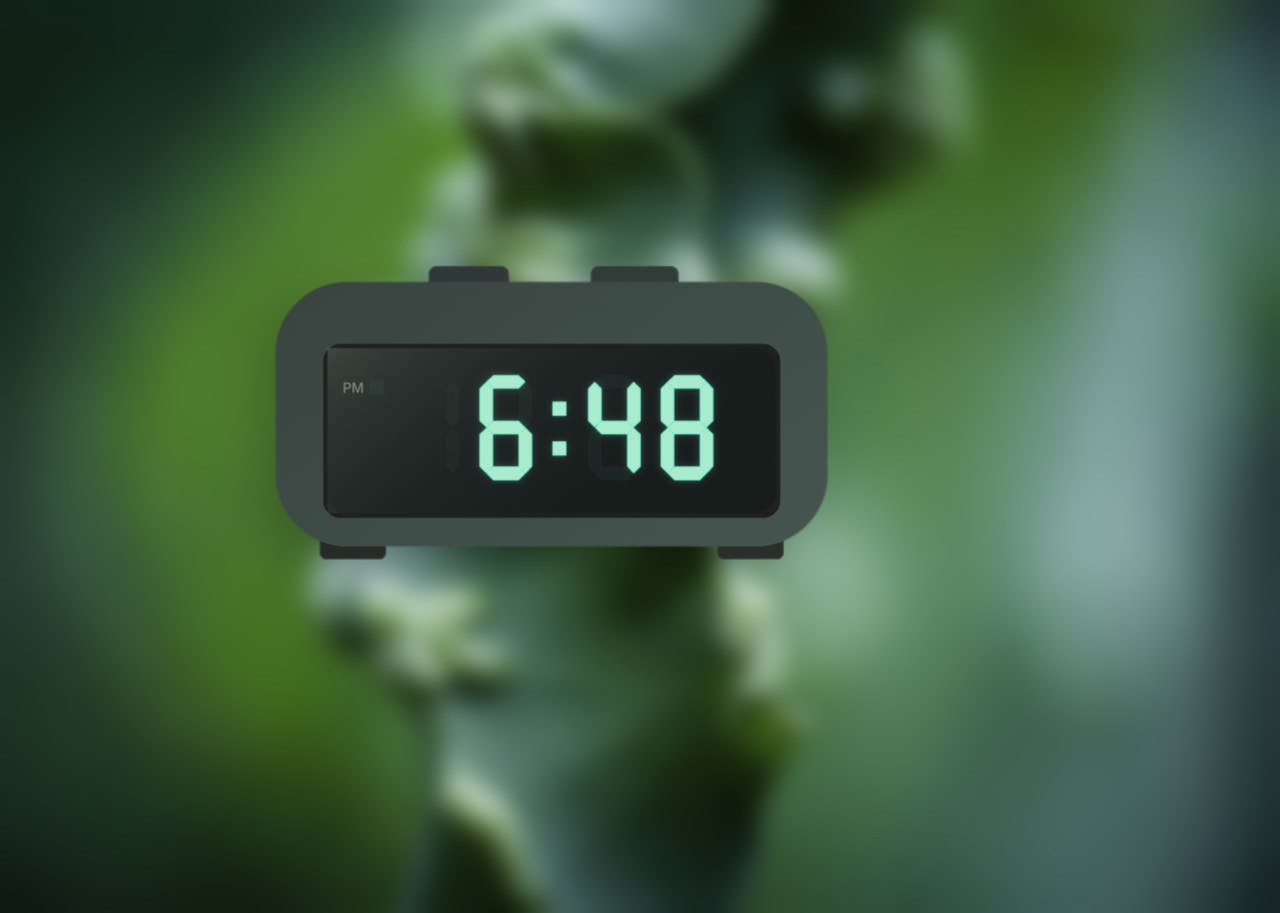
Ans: 6:48
